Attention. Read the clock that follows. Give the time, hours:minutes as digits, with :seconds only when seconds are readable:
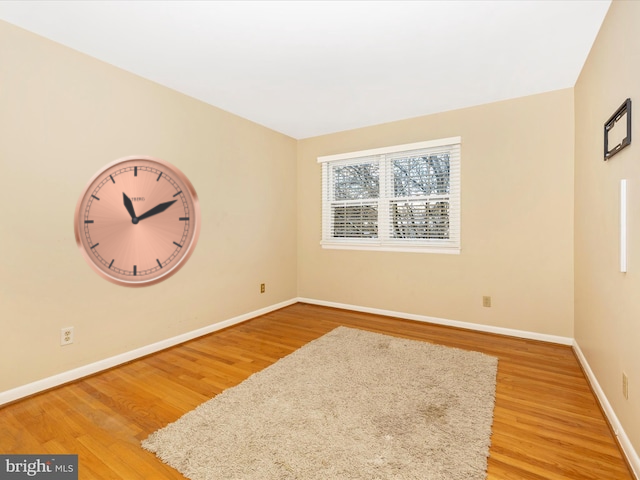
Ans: 11:11
